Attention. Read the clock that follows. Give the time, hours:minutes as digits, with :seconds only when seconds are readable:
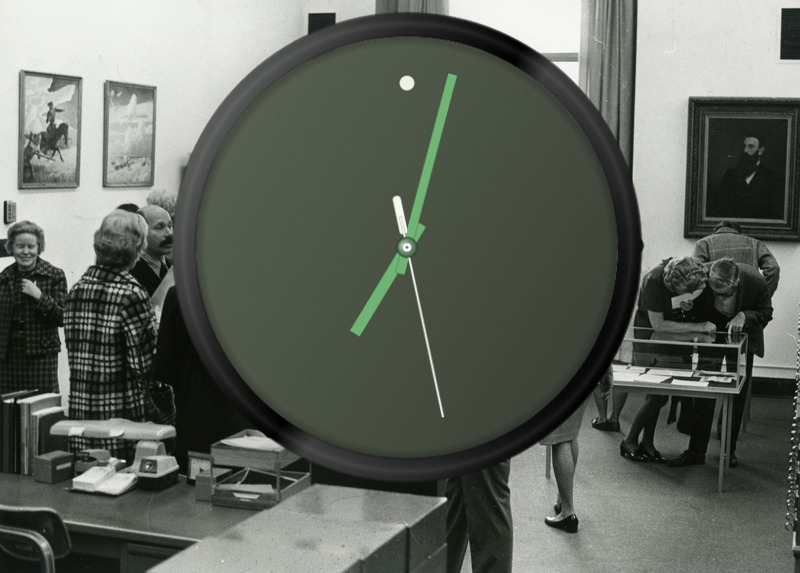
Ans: 7:02:28
